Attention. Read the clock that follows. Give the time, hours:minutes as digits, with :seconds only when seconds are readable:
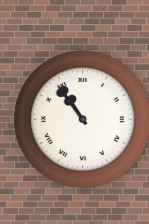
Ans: 10:54
